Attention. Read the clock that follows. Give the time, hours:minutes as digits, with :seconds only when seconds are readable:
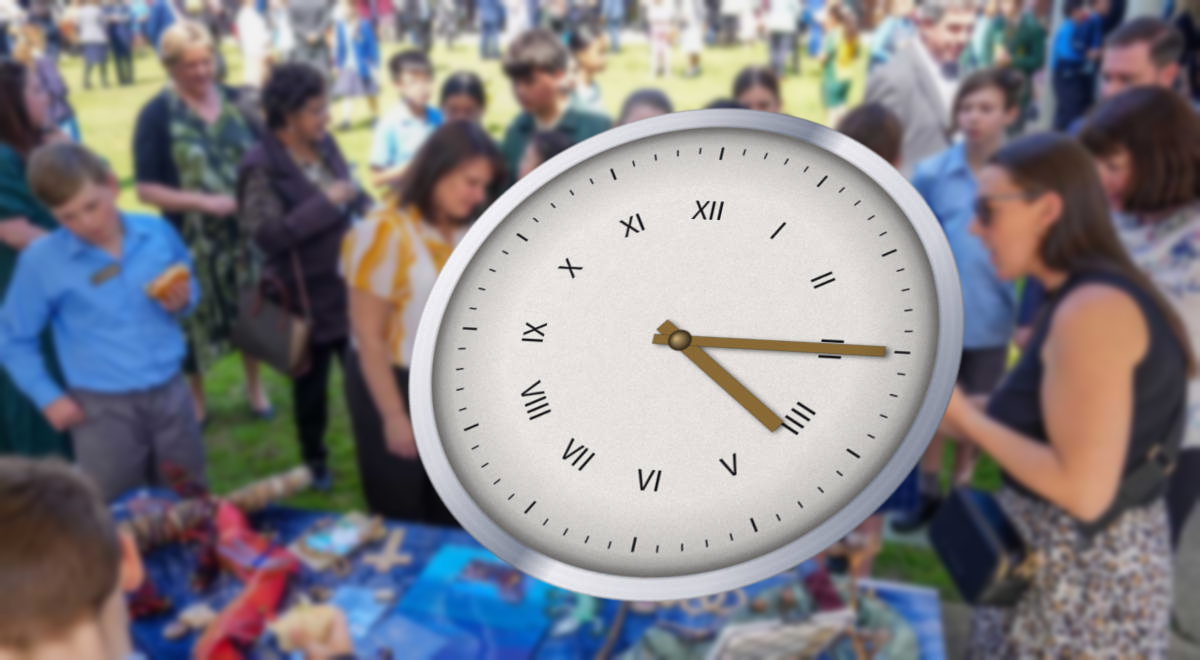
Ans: 4:15
